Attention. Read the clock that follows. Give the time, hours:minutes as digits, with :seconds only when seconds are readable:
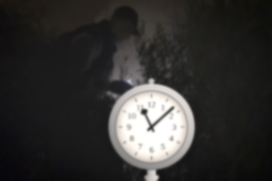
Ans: 11:08
